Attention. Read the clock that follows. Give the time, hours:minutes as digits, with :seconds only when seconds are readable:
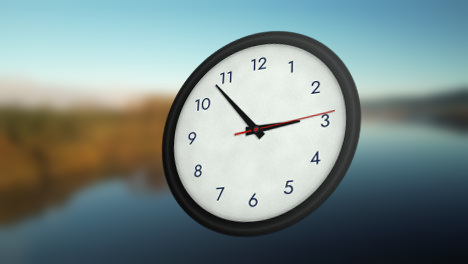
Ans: 2:53:14
